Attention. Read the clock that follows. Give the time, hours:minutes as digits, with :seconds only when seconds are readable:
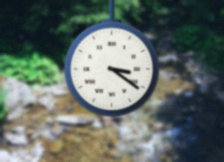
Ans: 3:21
